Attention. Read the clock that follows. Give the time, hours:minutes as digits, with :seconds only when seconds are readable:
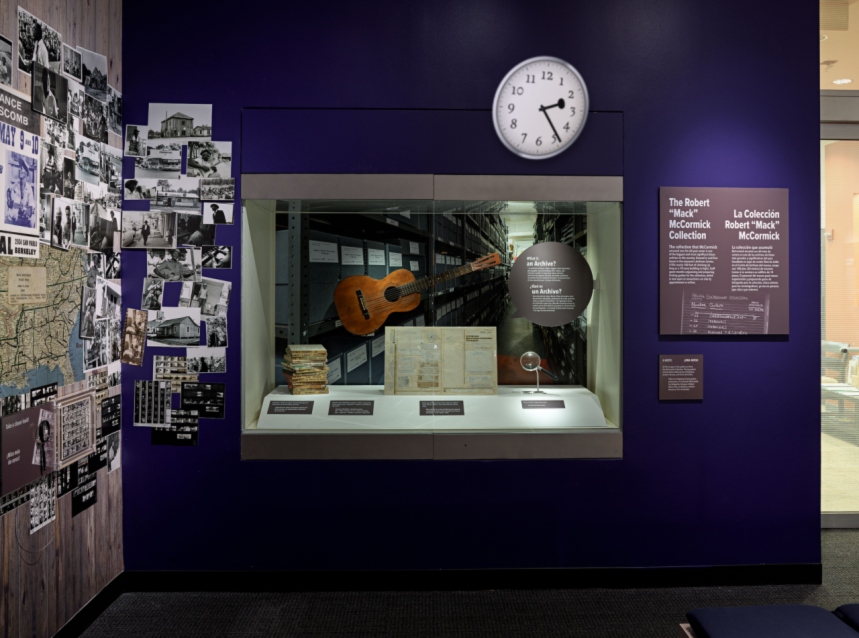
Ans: 2:24
